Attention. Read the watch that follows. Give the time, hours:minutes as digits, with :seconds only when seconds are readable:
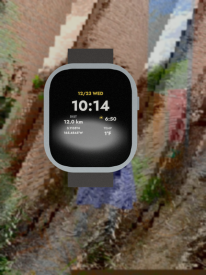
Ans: 10:14
